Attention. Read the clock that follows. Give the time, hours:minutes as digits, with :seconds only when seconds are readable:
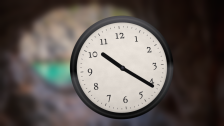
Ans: 10:21
